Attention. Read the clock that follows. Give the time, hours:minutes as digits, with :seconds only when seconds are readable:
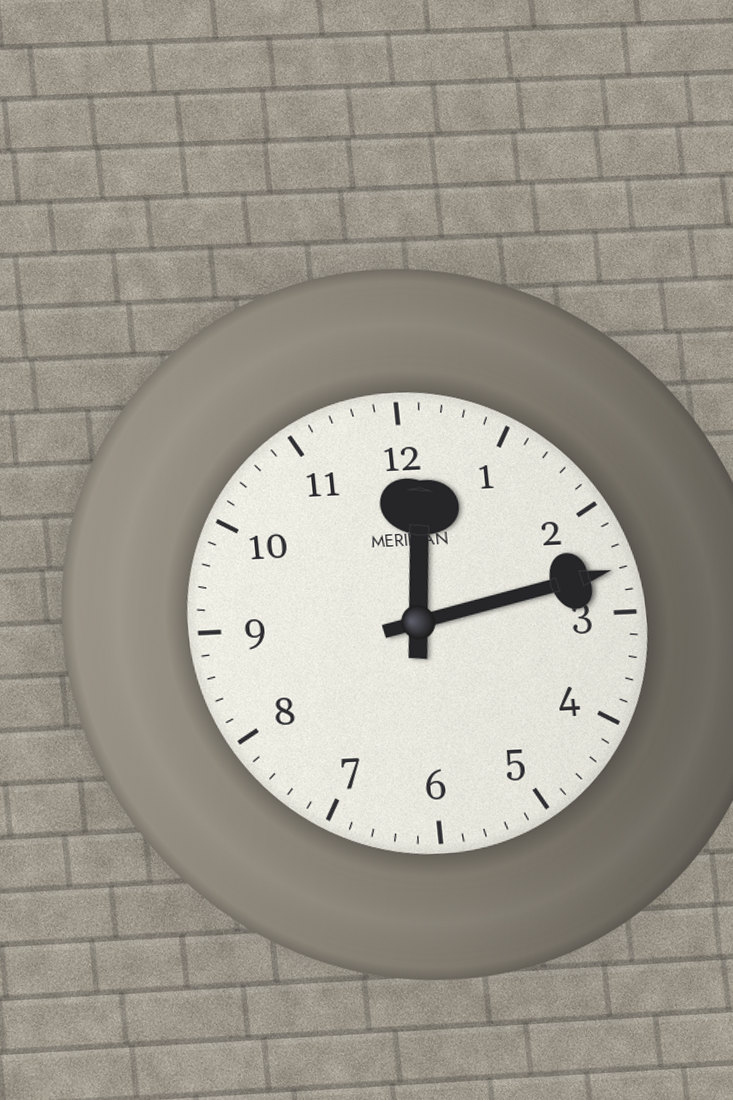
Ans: 12:13
